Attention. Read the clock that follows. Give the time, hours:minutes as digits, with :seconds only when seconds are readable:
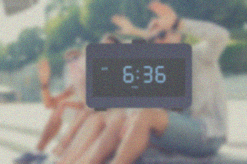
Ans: 6:36
